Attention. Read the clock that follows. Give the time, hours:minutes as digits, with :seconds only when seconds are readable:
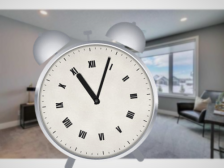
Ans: 11:04
